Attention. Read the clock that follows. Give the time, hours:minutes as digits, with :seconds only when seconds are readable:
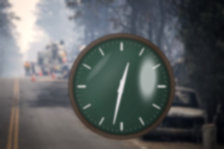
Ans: 12:32
